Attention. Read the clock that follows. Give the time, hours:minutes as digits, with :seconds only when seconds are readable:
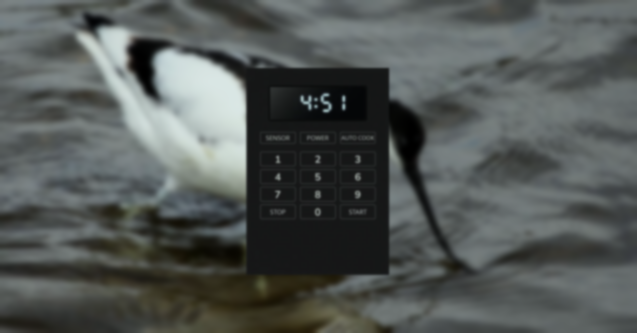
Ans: 4:51
